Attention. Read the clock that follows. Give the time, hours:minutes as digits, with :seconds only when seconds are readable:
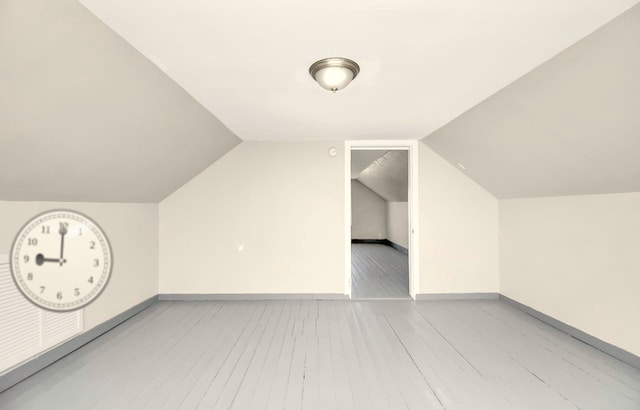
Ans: 9:00
